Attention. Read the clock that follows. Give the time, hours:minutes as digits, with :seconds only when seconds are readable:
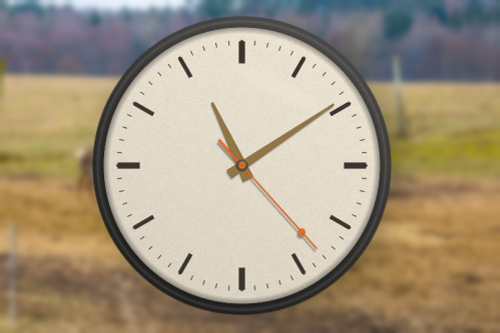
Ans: 11:09:23
